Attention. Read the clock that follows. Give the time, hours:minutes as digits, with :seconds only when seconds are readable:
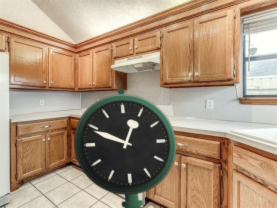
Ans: 12:49
